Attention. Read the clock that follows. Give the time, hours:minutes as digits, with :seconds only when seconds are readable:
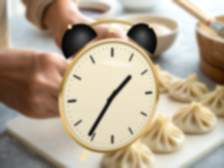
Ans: 1:36
